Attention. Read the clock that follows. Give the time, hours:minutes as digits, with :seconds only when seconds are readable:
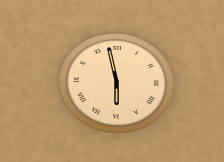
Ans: 5:58
